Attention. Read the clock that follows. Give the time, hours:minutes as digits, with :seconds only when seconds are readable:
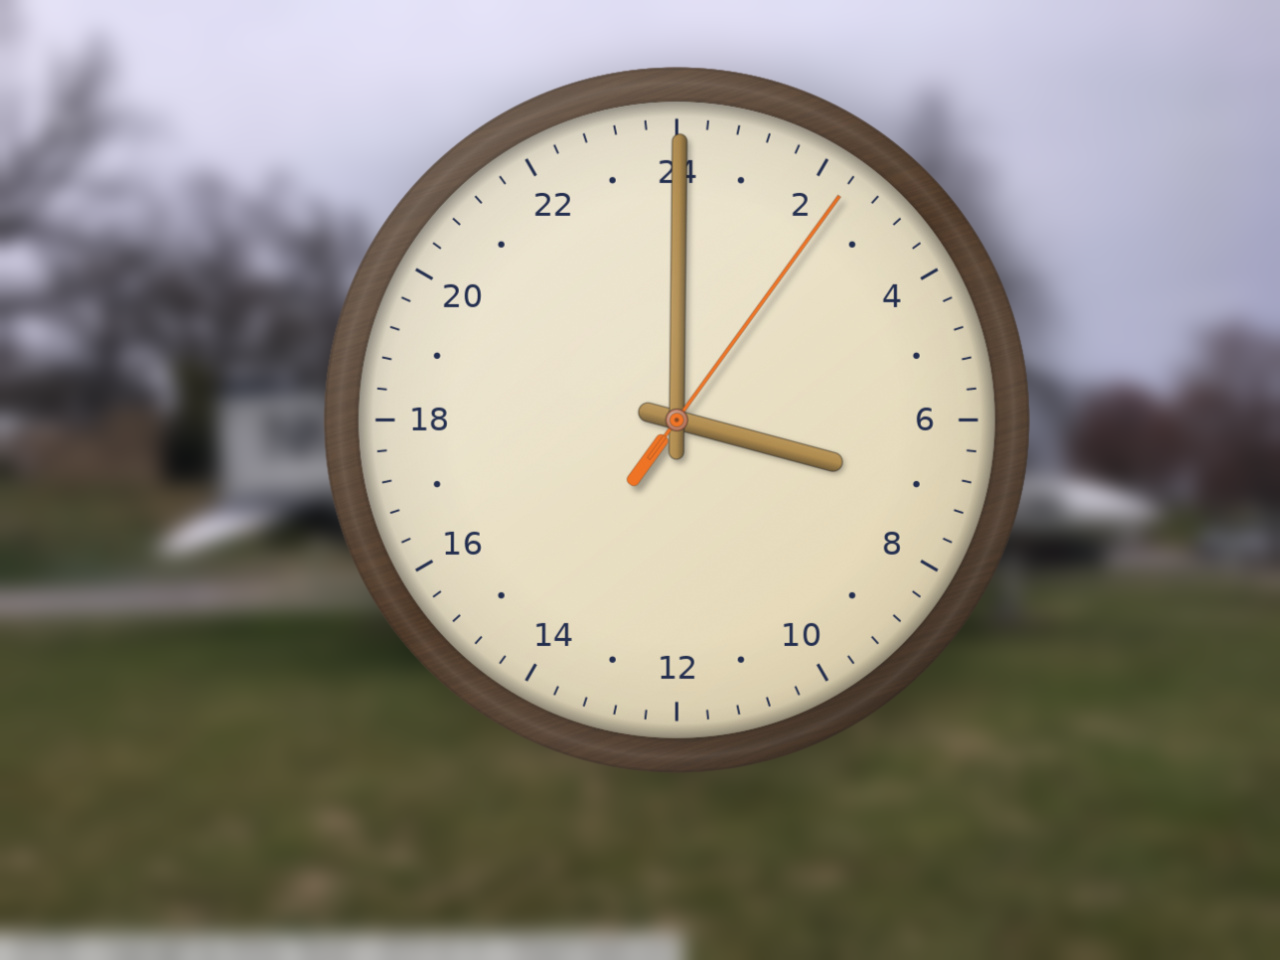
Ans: 7:00:06
